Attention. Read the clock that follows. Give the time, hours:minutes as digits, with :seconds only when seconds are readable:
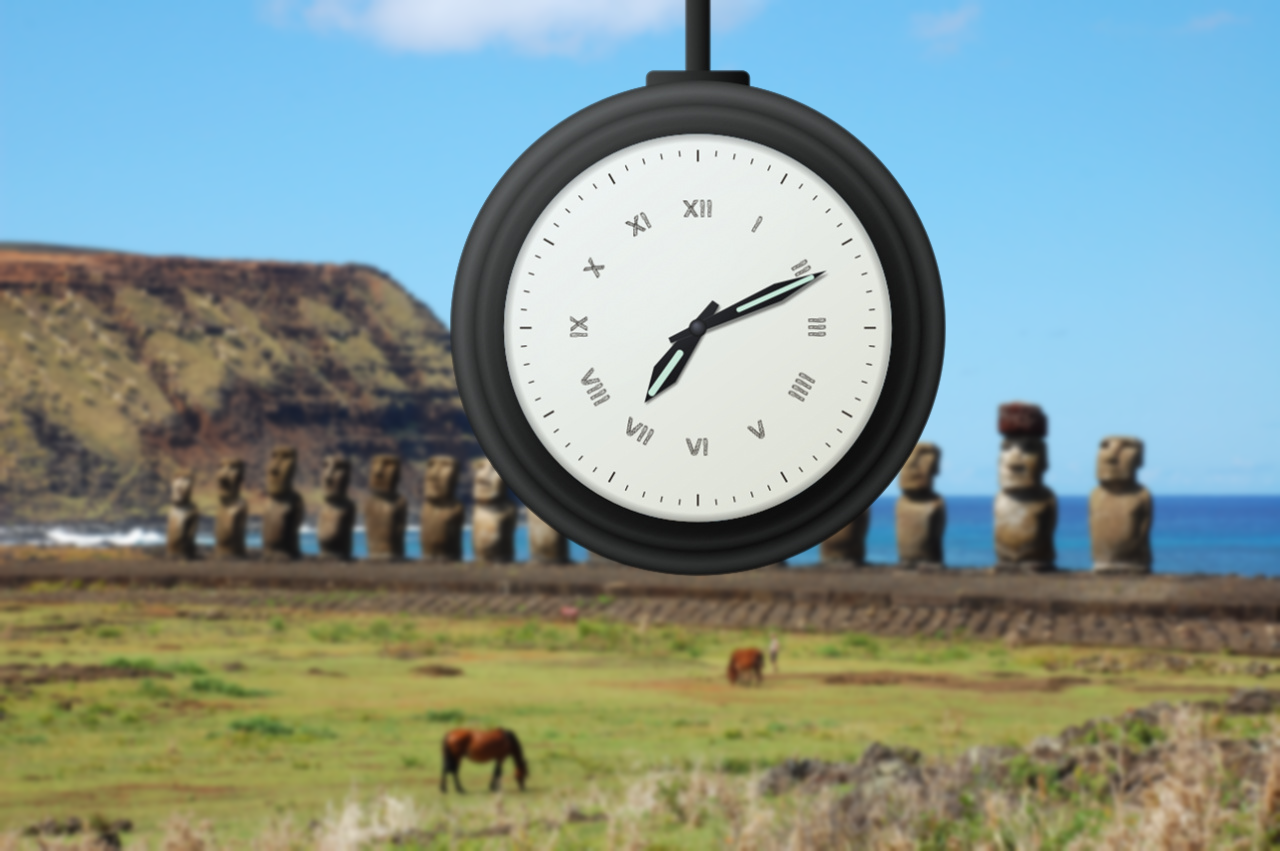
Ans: 7:11
